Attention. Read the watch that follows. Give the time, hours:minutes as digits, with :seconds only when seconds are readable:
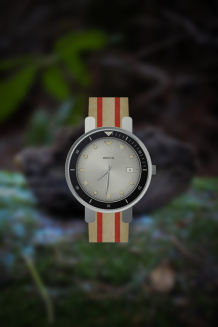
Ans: 7:31
